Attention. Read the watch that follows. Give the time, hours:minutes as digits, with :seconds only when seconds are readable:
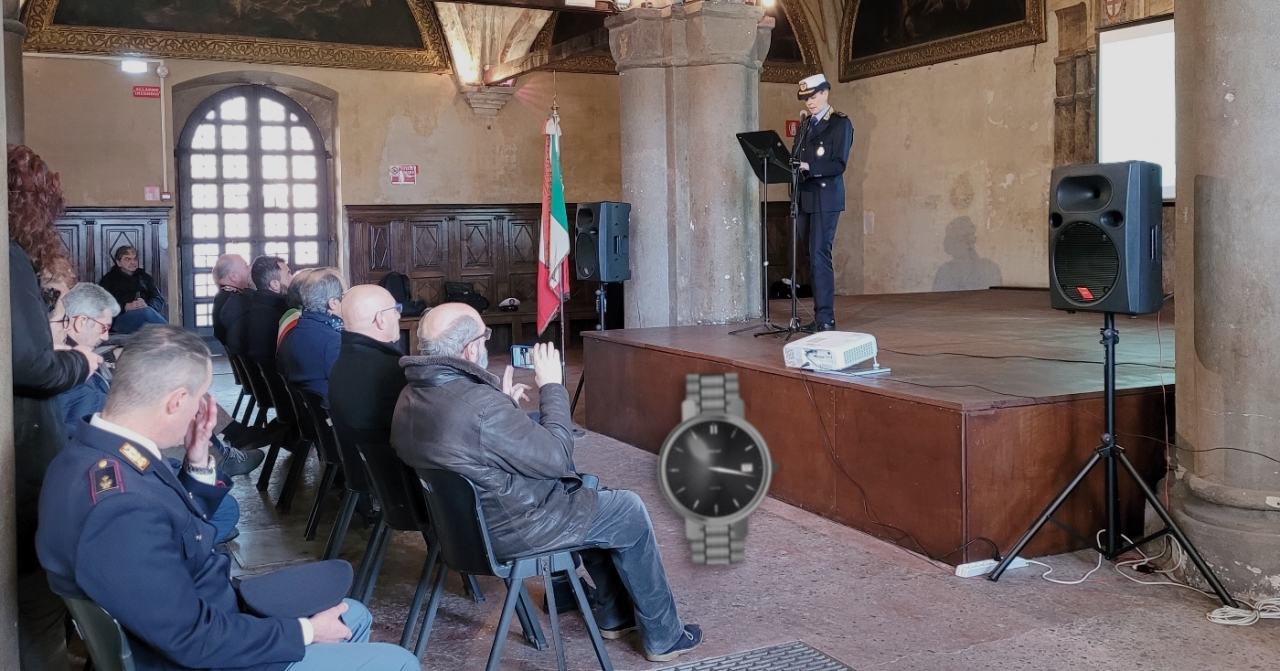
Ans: 3:17
